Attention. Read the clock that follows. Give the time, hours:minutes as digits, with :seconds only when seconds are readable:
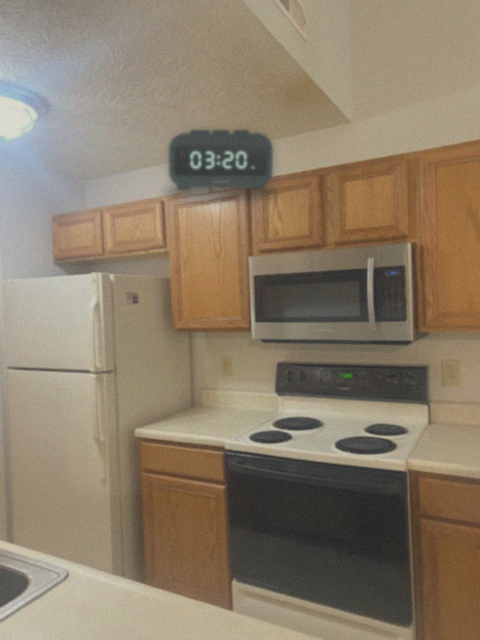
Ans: 3:20
